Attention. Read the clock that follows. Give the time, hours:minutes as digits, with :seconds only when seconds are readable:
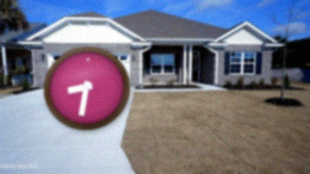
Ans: 8:31
